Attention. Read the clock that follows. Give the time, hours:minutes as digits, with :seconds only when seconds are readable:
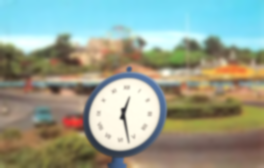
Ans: 12:27
